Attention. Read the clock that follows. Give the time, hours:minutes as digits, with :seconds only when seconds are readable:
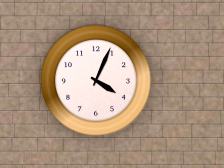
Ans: 4:04
